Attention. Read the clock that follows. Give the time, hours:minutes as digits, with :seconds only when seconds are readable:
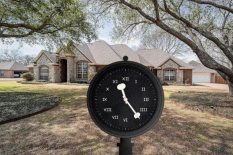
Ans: 11:24
